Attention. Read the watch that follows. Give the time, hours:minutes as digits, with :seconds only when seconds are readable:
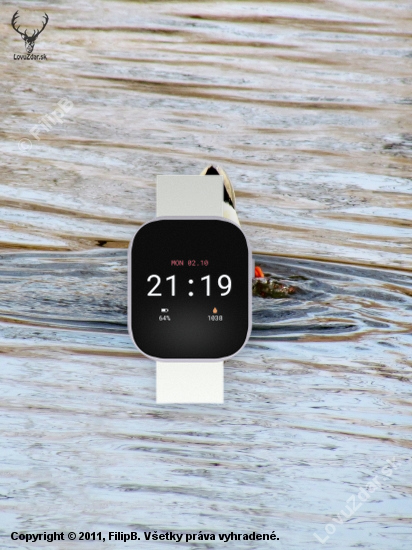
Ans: 21:19
